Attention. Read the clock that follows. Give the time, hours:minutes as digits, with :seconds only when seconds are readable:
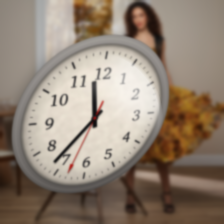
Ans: 11:36:33
